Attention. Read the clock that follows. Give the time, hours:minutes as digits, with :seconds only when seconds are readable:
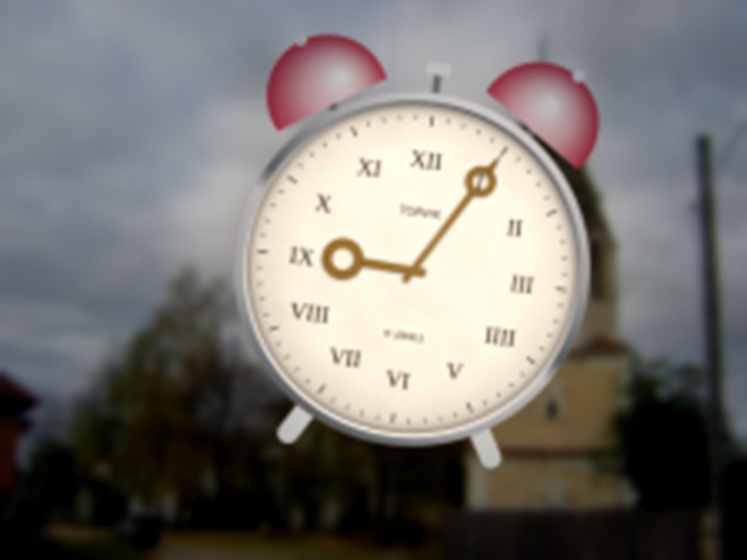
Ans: 9:05
